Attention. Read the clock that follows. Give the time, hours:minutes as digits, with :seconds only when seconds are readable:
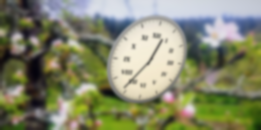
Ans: 12:36
